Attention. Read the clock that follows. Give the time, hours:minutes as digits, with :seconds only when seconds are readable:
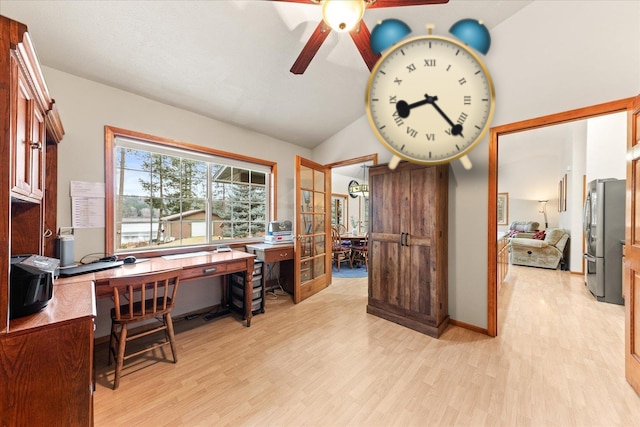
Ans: 8:23
